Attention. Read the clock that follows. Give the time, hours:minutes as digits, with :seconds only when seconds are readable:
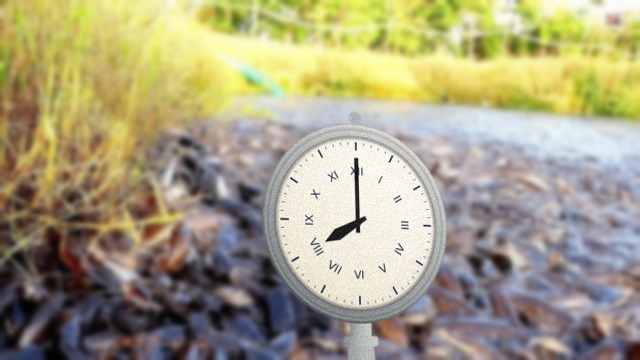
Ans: 8:00
